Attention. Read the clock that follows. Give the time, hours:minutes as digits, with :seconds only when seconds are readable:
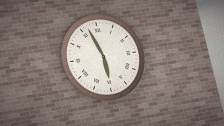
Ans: 5:57
